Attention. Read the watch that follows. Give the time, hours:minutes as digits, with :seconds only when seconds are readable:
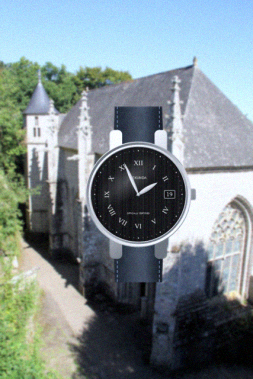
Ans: 1:56
